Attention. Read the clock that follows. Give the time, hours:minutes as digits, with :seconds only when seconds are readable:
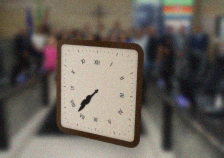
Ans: 7:37
